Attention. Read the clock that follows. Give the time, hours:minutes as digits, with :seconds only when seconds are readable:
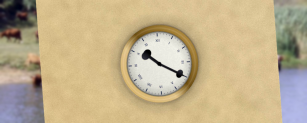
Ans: 10:20
